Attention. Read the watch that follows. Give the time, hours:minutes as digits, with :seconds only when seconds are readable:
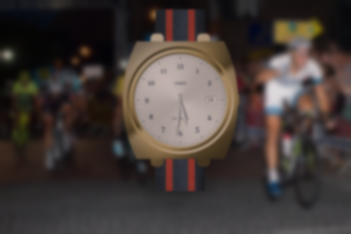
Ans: 5:31
